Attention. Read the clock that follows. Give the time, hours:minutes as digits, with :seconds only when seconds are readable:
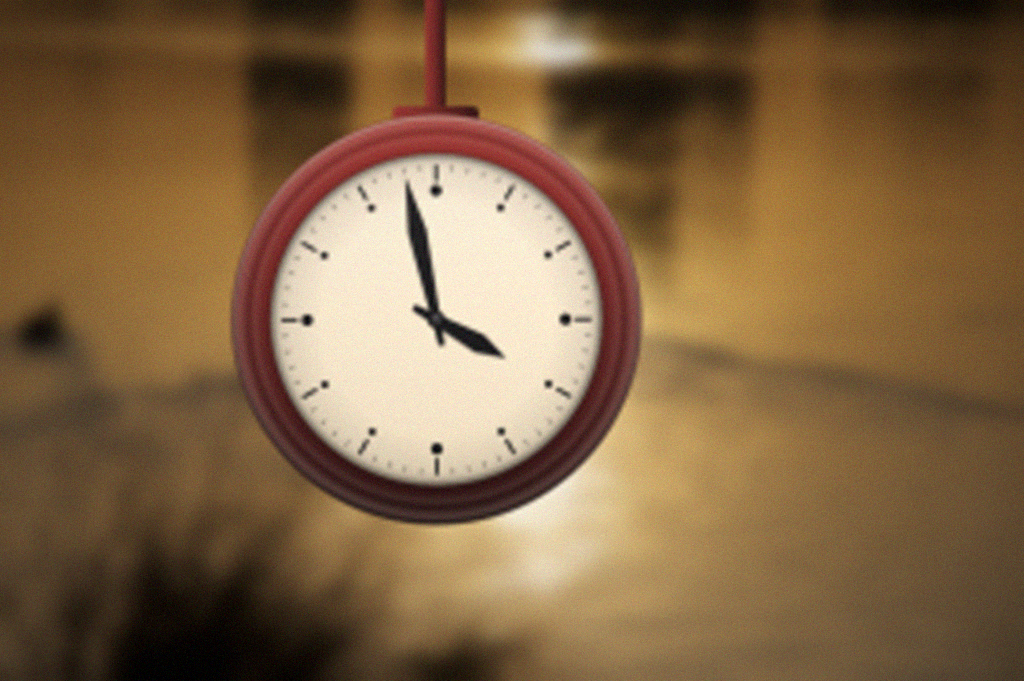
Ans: 3:58
